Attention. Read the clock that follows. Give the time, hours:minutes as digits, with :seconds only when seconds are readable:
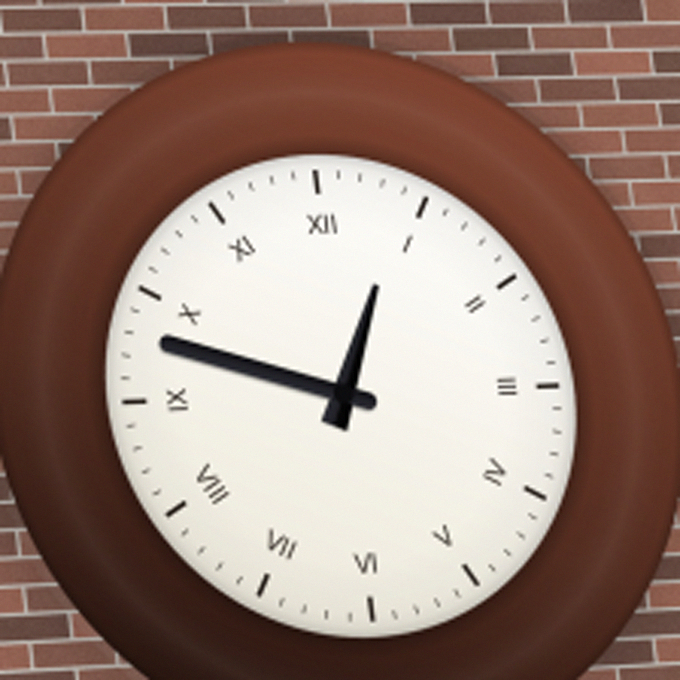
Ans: 12:48
